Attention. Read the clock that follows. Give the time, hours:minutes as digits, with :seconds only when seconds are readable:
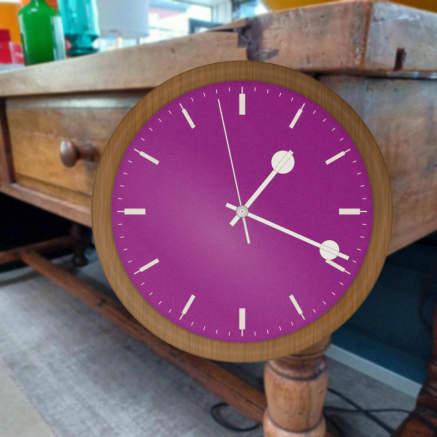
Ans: 1:18:58
